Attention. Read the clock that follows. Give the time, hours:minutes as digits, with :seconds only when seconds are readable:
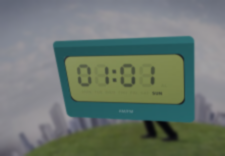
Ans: 1:01
